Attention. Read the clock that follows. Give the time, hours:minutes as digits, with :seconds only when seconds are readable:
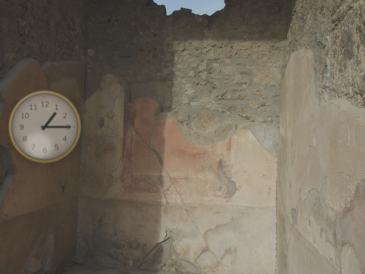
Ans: 1:15
